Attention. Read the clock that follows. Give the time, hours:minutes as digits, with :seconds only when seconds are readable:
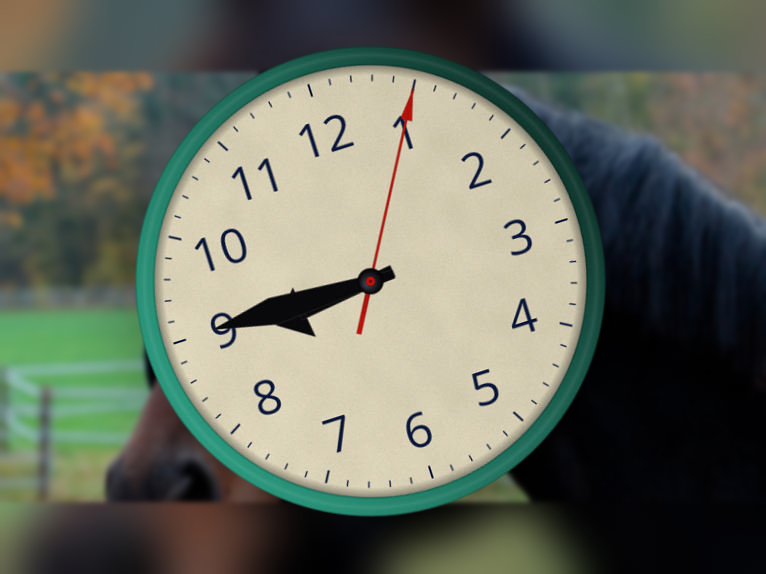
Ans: 8:45:05
